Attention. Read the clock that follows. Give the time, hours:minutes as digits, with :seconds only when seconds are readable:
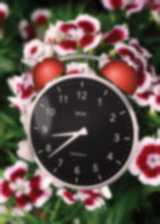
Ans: 8:38
